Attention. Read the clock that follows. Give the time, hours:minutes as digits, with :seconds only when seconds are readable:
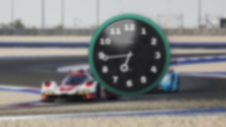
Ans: 6:44
